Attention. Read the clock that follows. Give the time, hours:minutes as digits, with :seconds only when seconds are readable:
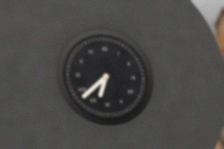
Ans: 6:38
